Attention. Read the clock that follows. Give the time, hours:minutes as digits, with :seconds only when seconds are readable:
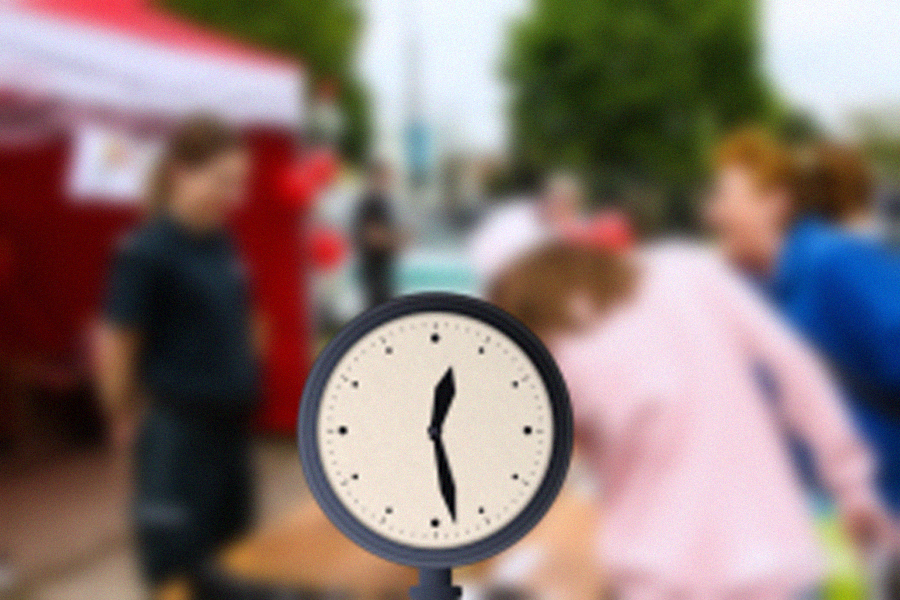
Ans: 12:28
